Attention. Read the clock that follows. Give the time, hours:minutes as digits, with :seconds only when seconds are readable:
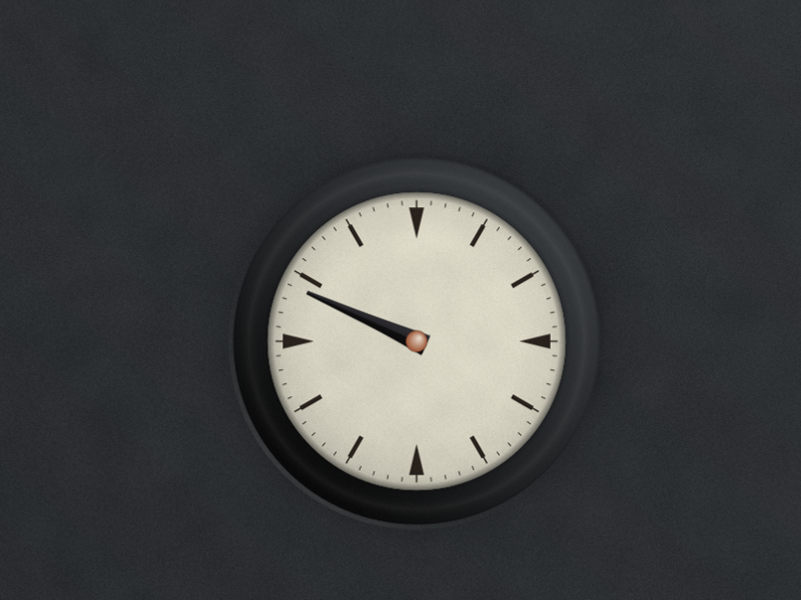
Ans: 9:49
